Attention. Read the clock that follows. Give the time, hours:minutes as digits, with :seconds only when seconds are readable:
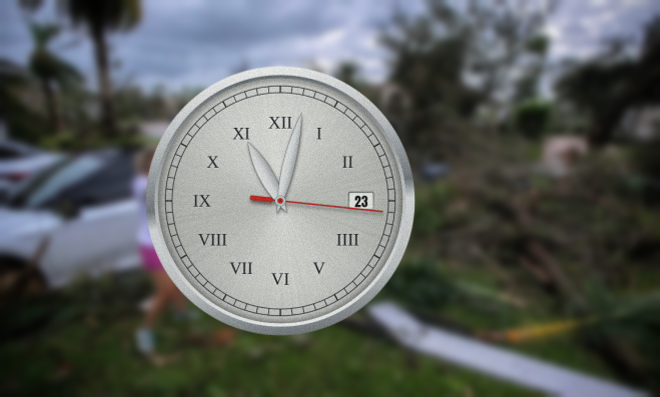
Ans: 11:02:16
